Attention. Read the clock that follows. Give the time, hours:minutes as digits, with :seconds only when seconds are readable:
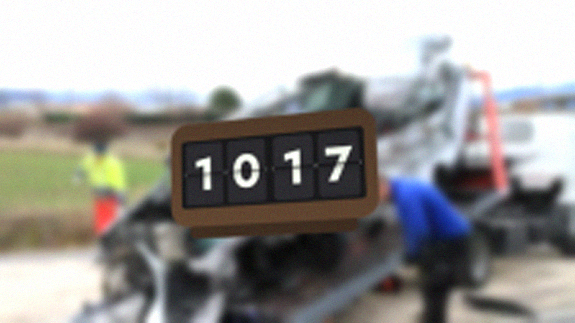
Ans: 10:17
